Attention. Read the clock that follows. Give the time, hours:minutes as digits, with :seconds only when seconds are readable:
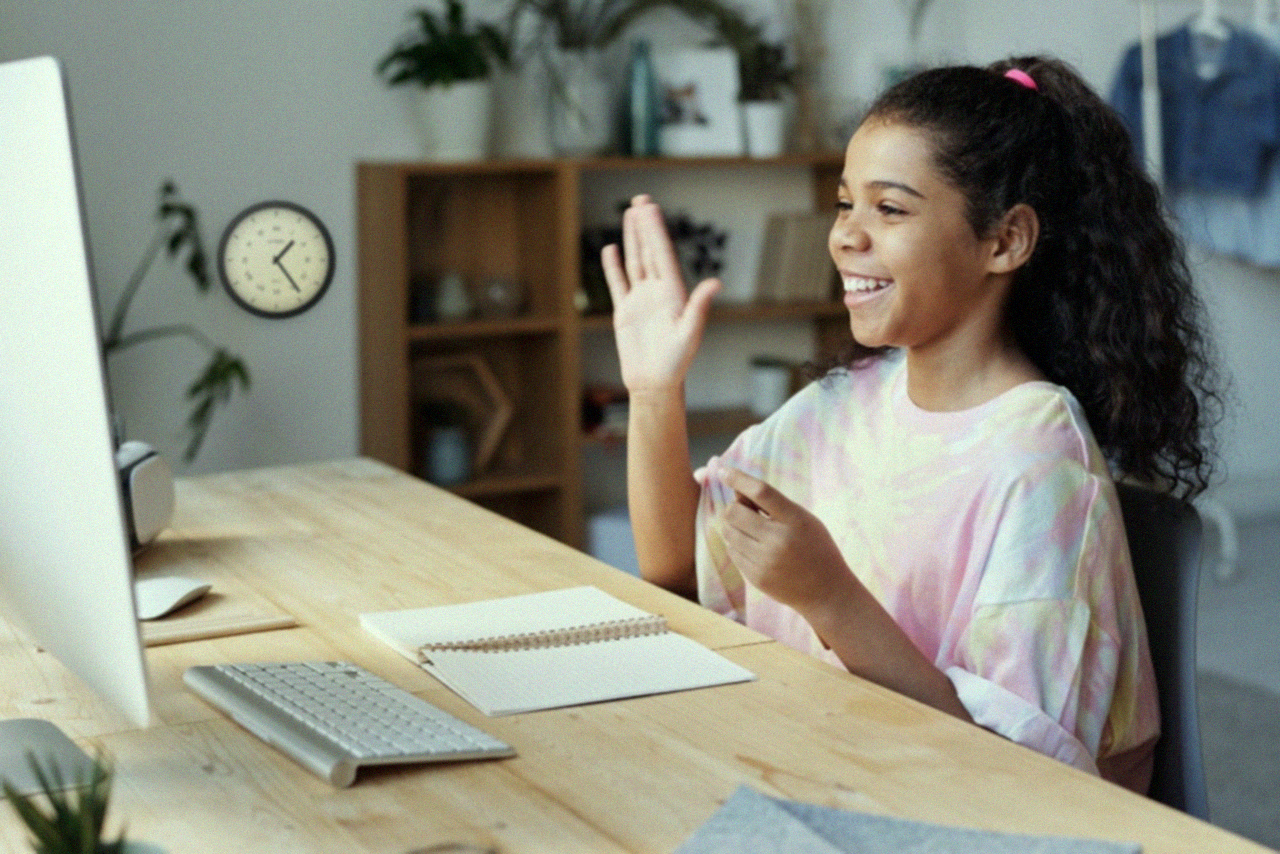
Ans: 1:24
